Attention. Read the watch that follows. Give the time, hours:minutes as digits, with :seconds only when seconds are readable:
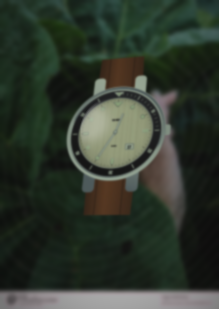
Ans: 12:35
